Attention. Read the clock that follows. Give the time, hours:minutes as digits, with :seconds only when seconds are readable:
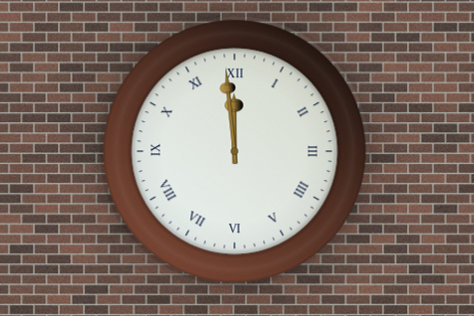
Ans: 11:59
